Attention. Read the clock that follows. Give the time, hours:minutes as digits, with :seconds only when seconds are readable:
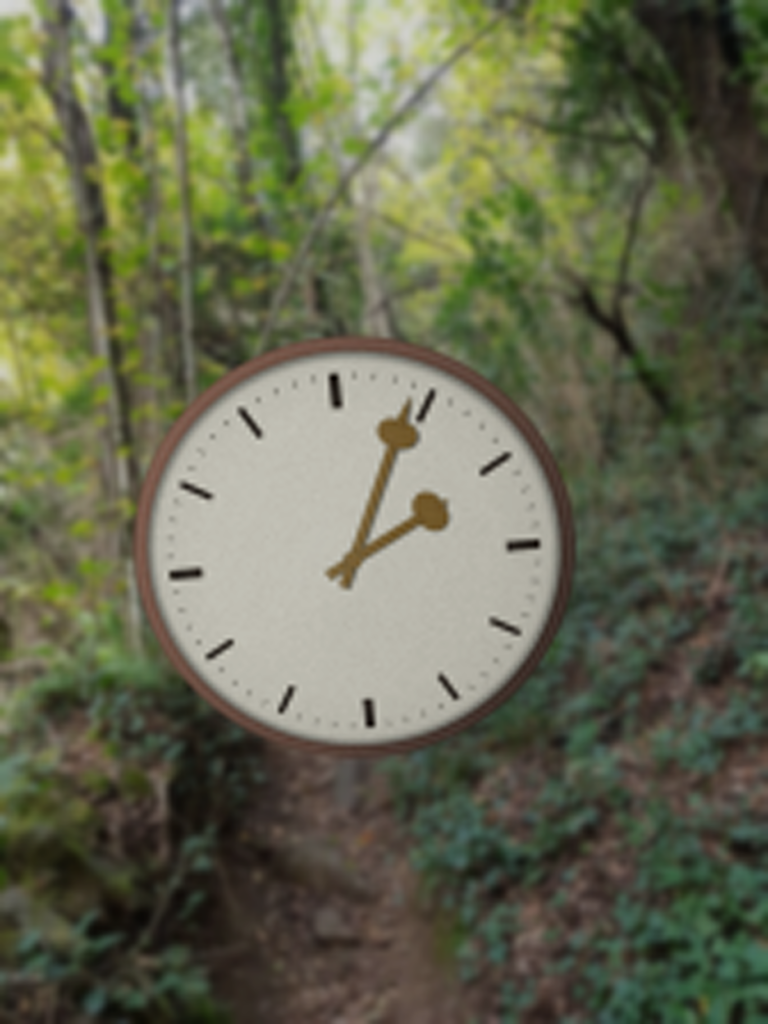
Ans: 2:04
